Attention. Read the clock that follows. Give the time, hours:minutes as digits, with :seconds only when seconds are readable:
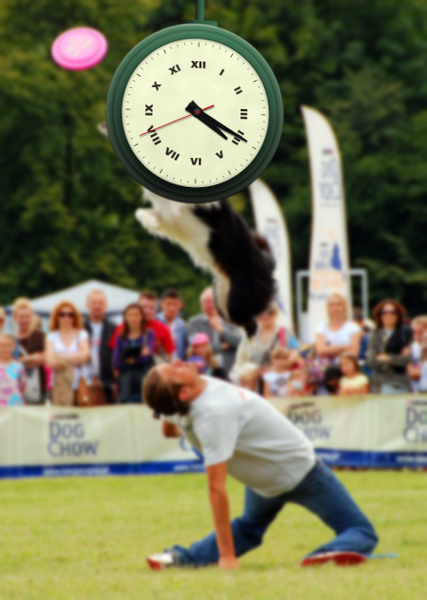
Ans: 4:19:41
